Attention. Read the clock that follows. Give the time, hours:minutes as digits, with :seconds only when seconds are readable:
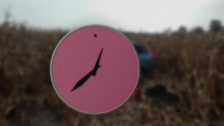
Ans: 12:38
